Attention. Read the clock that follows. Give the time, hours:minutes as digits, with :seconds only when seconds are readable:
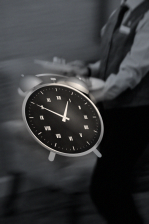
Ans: 12:50
